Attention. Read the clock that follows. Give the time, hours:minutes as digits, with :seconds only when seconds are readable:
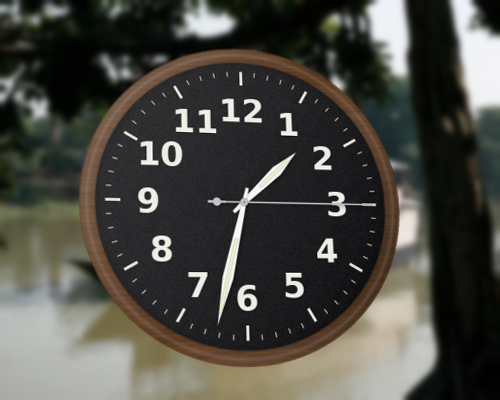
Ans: 1:32:15
